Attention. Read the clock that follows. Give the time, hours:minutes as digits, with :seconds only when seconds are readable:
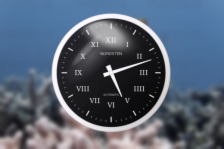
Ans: 5:12
